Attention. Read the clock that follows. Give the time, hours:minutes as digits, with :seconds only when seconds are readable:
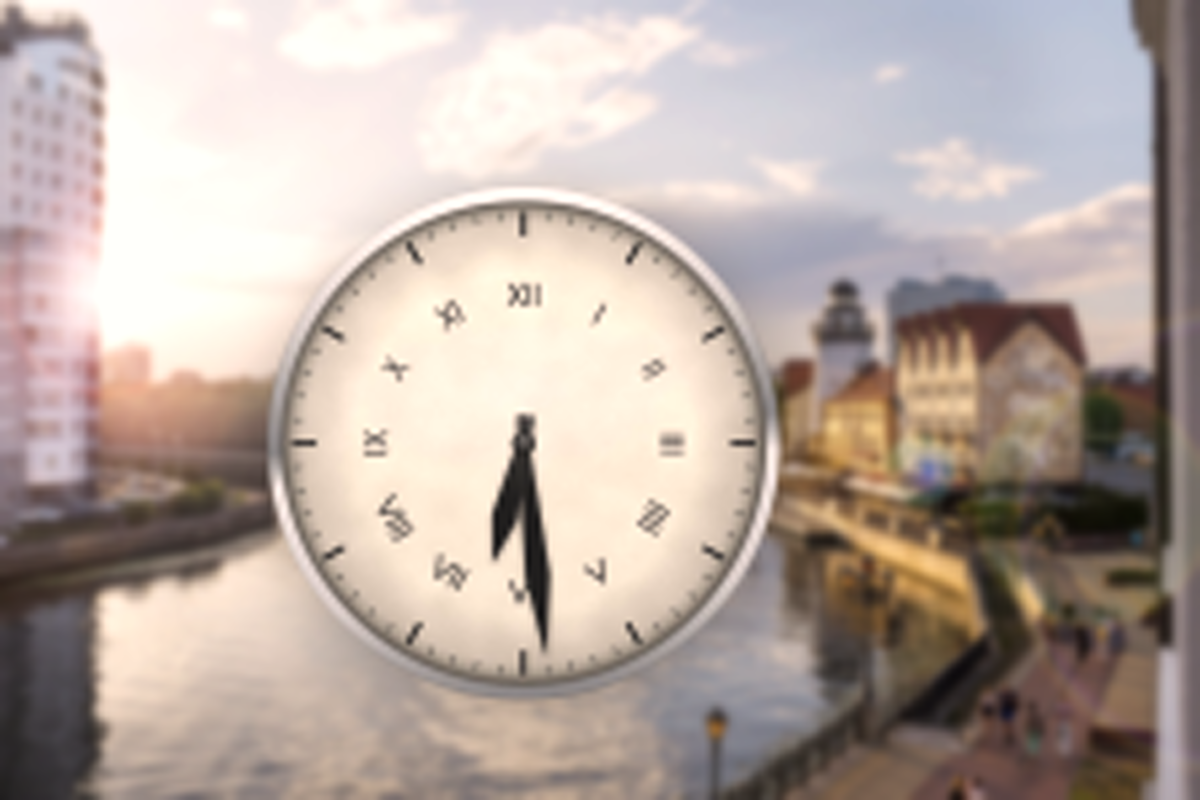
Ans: 6:29
